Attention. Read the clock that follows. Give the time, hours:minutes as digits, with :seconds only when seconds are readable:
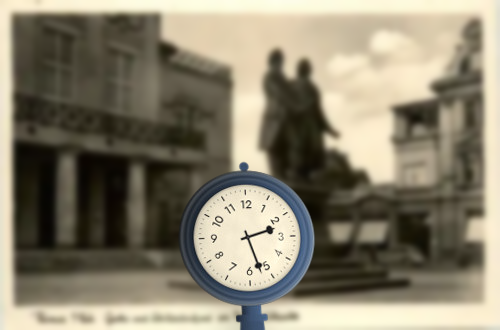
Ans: 2:27
